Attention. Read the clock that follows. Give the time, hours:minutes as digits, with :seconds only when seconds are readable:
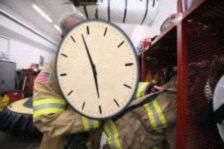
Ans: 5:58
